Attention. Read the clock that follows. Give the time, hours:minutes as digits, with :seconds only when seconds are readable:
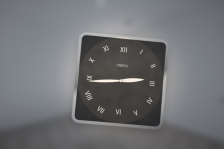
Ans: 2:44
